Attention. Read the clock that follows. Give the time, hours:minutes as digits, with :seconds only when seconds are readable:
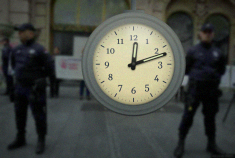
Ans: 12:12
